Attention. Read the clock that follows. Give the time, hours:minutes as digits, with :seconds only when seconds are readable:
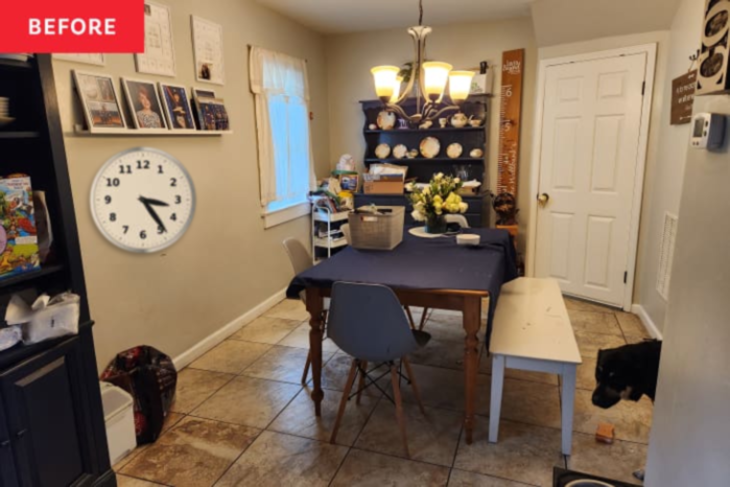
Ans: 3:24
